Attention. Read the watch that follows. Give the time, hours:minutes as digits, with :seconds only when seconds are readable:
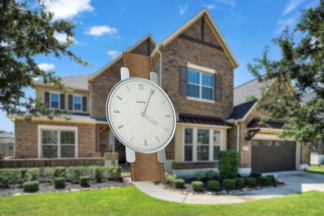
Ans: 4:04
